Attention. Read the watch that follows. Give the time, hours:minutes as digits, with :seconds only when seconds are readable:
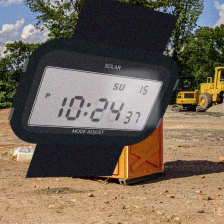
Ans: 10:24:37
